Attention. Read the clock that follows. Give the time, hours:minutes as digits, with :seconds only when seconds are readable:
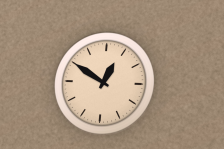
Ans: 12:50
